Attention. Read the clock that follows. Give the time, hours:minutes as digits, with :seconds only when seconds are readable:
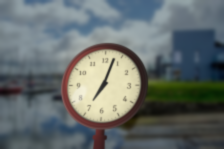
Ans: 7:03
